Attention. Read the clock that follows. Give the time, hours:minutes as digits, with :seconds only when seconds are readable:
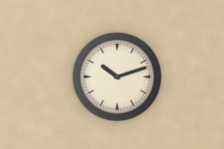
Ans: 10:12
